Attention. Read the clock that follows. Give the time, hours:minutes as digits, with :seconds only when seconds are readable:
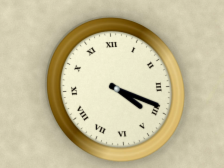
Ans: 4:19
